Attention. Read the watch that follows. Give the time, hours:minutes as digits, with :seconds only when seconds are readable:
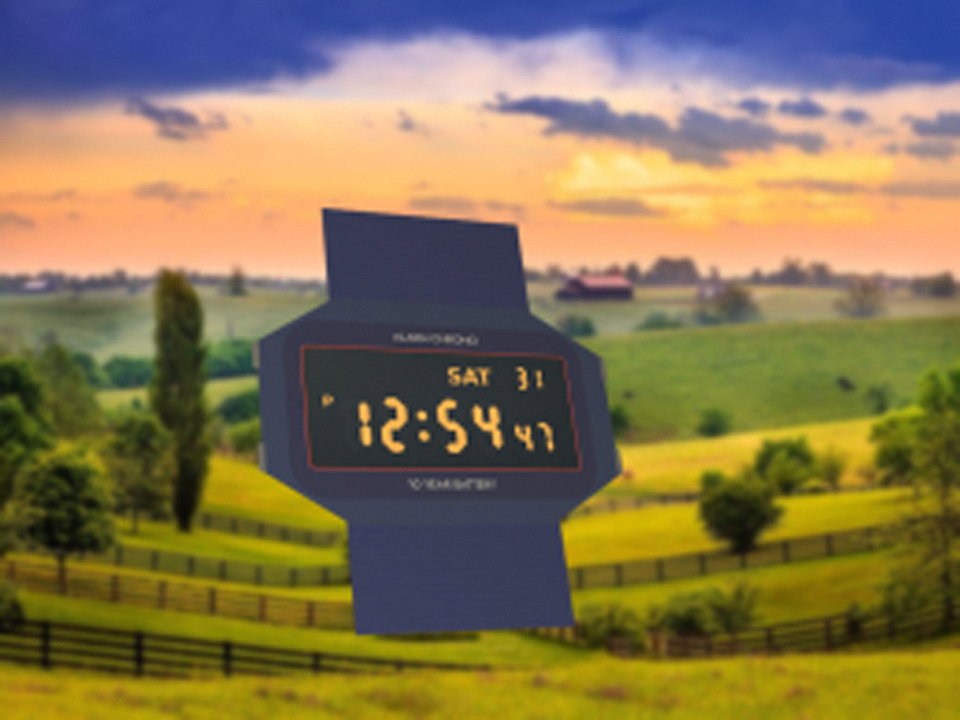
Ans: 12:54:47
